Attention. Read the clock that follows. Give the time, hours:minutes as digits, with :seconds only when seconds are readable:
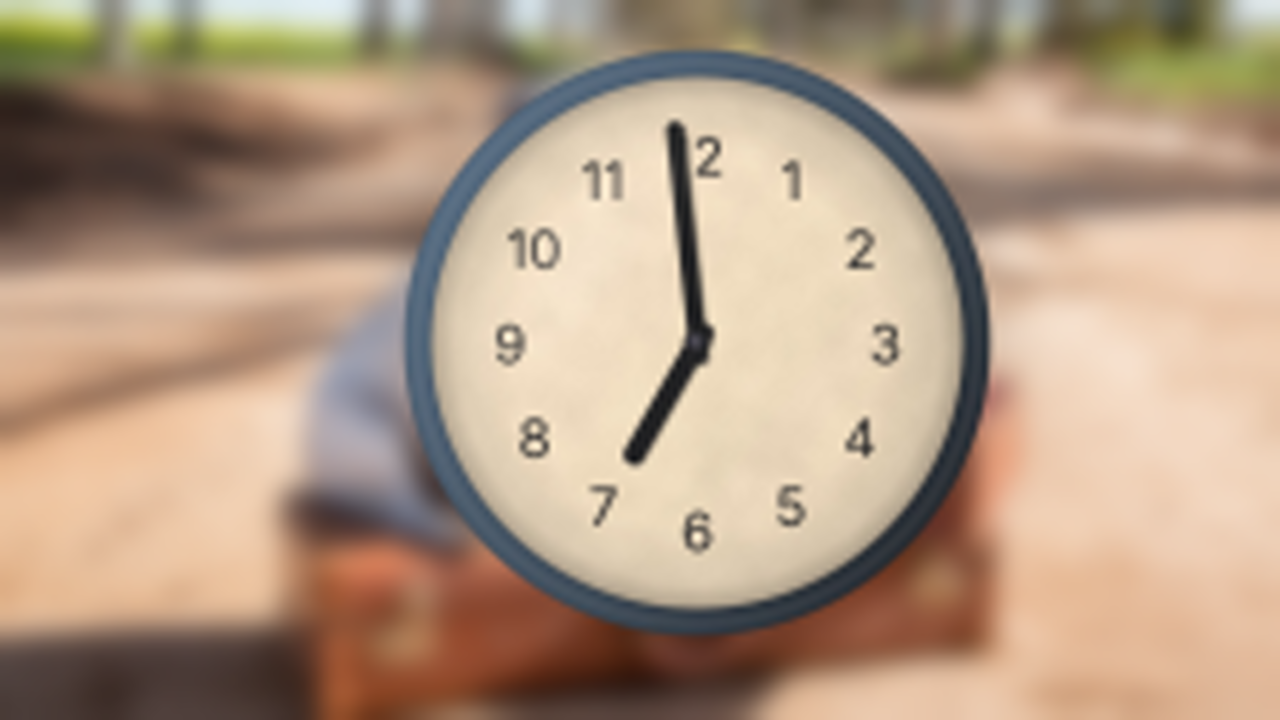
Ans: 6:59
